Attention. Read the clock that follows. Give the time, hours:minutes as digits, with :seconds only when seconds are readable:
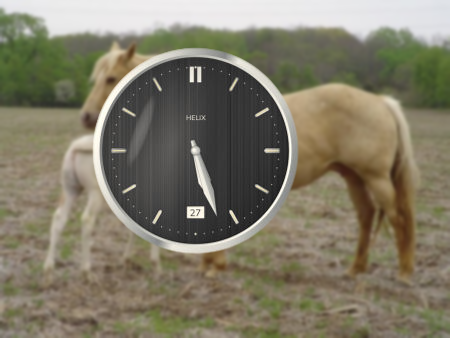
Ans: 5:27
